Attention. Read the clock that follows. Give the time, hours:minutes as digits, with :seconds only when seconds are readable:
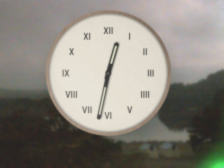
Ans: 12:32
